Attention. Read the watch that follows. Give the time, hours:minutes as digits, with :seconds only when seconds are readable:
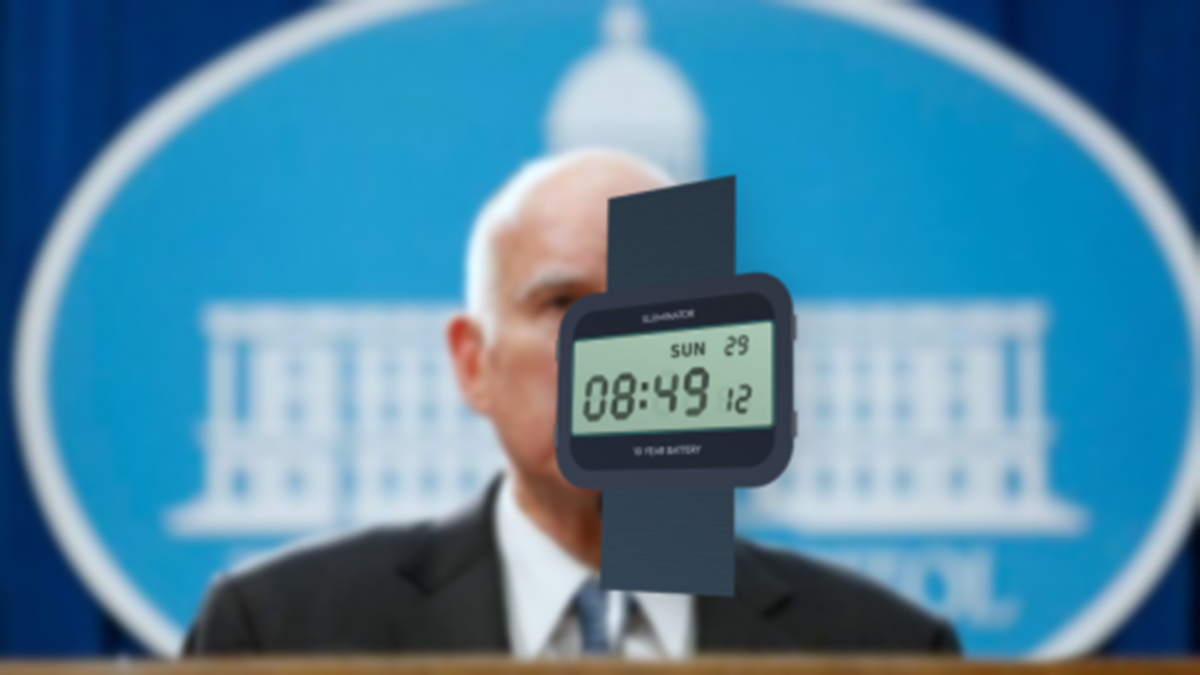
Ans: 8:49:12
